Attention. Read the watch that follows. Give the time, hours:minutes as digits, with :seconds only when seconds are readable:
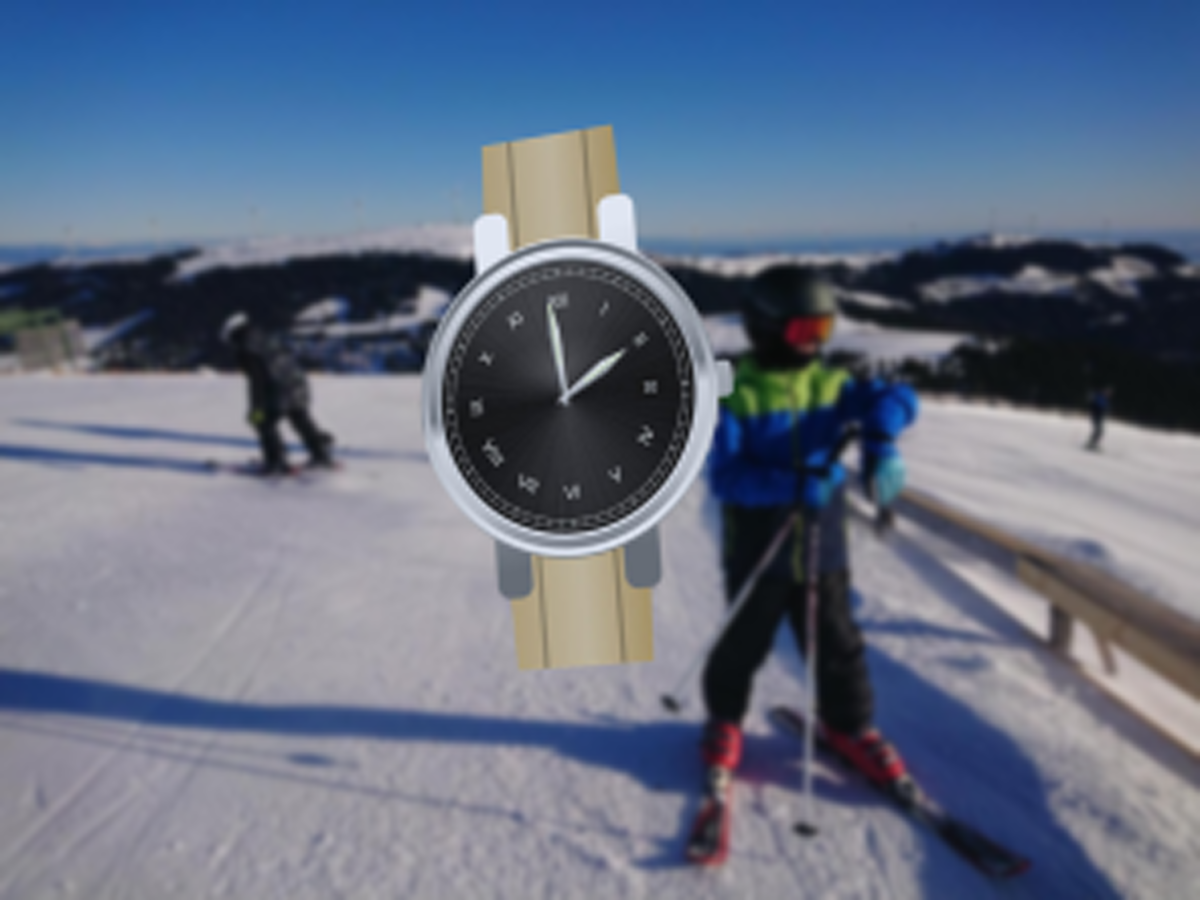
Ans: 1:59
